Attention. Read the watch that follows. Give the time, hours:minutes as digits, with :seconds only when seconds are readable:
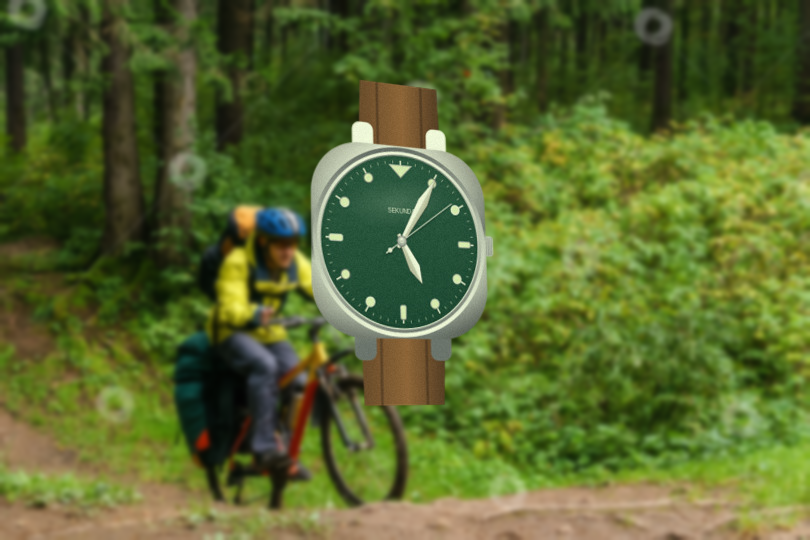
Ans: 5:05:09
